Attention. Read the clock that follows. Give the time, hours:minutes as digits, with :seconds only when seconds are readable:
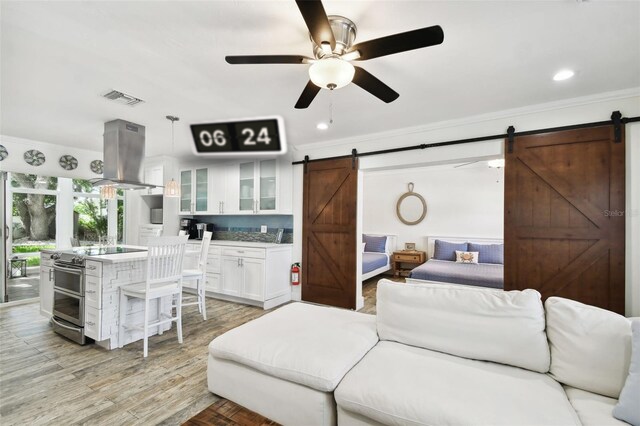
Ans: 6:24
